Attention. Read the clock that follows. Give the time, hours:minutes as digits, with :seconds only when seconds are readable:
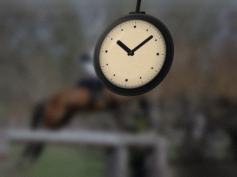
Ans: 10:08
